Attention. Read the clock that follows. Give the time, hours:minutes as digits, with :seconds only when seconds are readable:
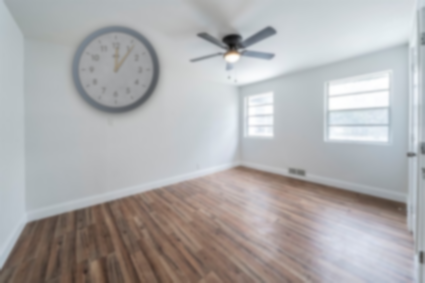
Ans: 12:06
